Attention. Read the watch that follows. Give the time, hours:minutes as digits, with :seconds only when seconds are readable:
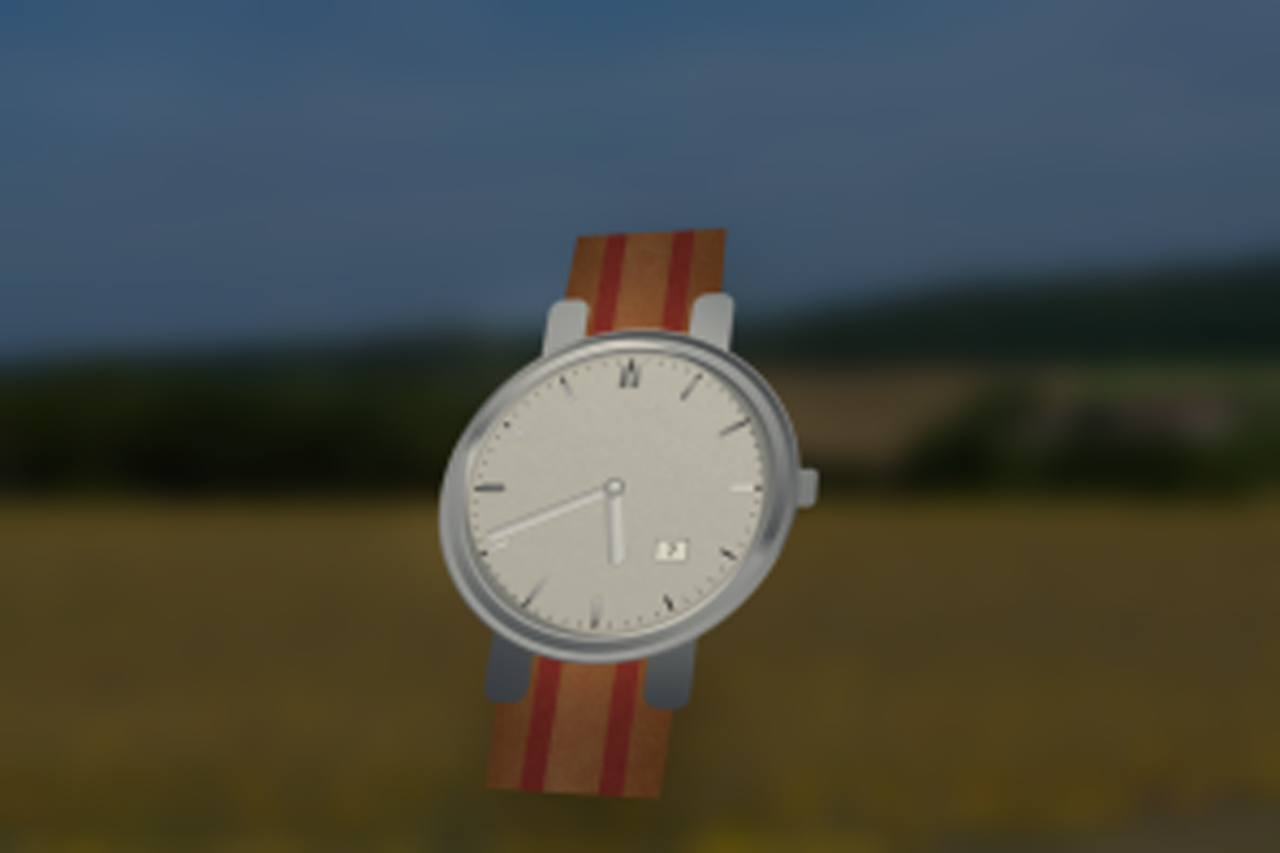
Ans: 5:41
